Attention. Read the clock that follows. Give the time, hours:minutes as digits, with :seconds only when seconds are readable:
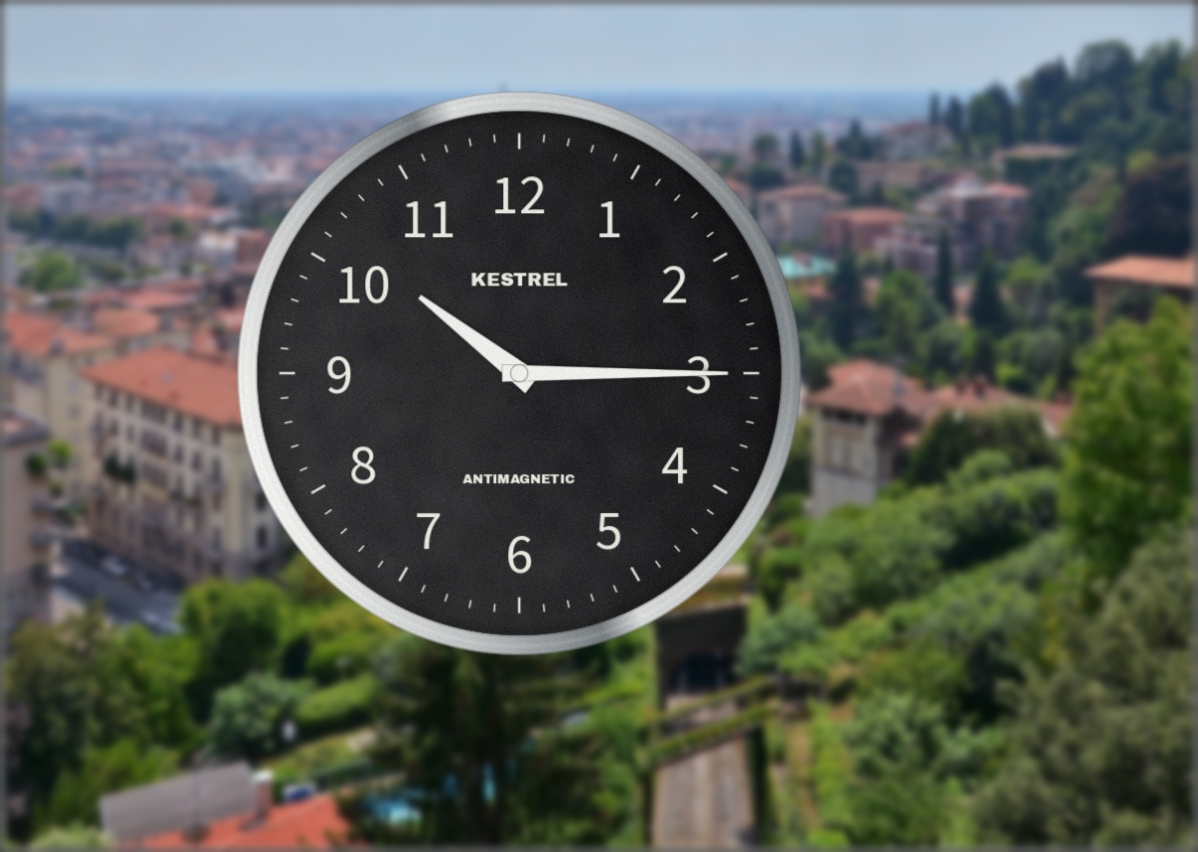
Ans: 10:15
